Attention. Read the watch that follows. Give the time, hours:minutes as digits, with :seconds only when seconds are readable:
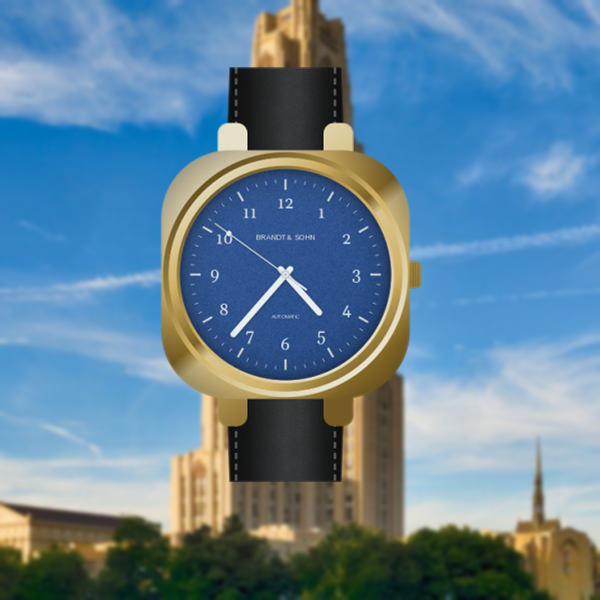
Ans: 4:36:51
